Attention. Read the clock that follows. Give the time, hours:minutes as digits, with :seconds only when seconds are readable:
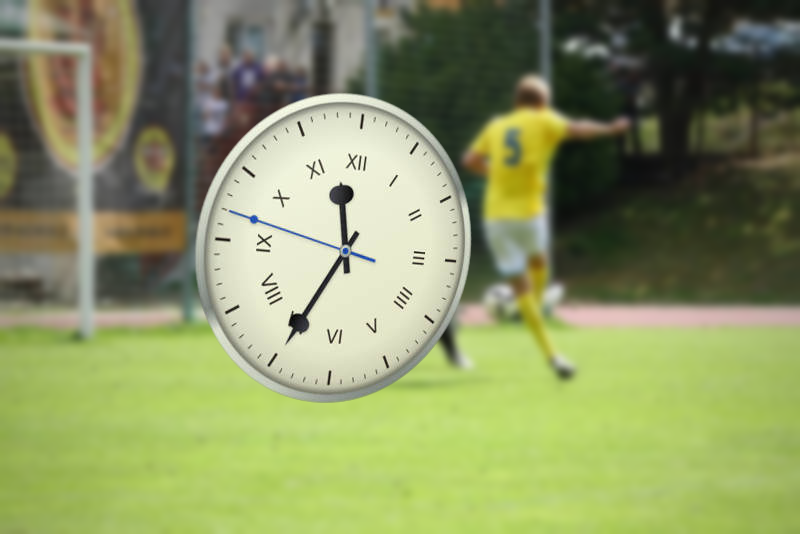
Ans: 11:34:47
